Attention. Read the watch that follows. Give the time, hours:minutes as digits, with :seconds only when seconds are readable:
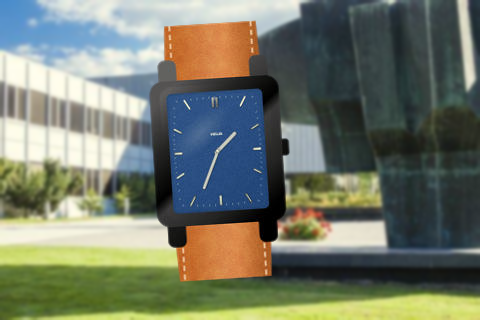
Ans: 1:34
